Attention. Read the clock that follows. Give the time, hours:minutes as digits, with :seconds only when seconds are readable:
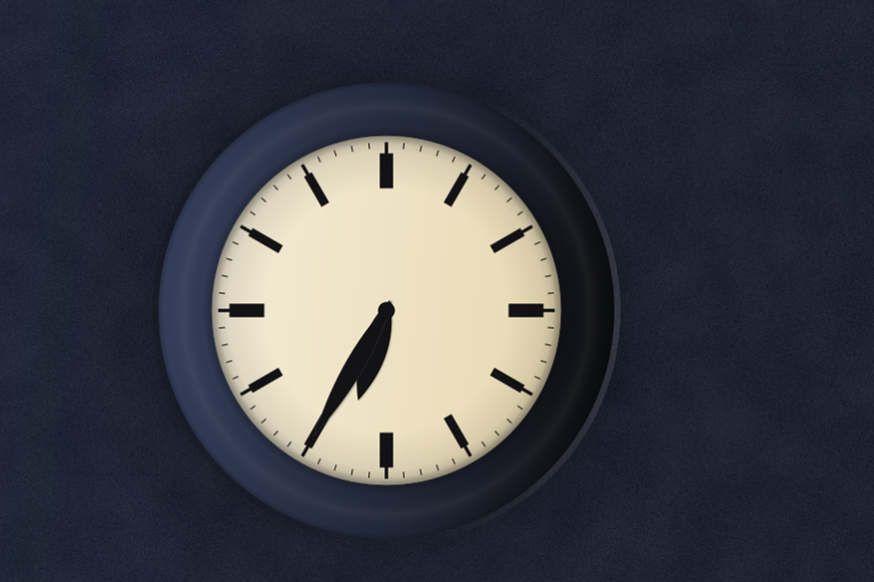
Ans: 6:35
